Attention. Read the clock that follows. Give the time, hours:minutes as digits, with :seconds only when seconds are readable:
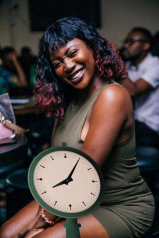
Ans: 8:05
